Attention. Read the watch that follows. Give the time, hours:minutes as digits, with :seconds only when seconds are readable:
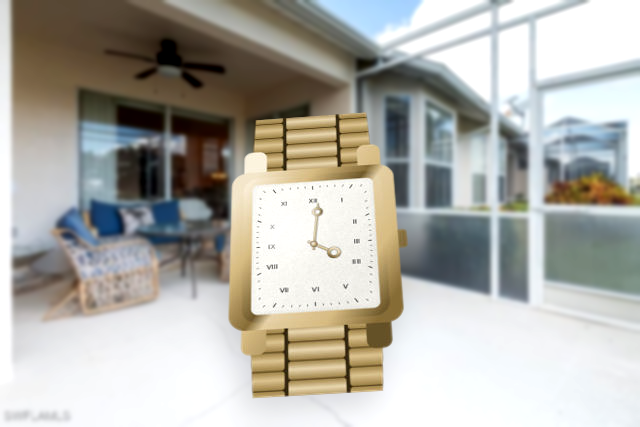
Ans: 4:01
